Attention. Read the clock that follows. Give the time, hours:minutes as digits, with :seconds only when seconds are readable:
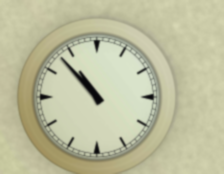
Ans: 10:53
